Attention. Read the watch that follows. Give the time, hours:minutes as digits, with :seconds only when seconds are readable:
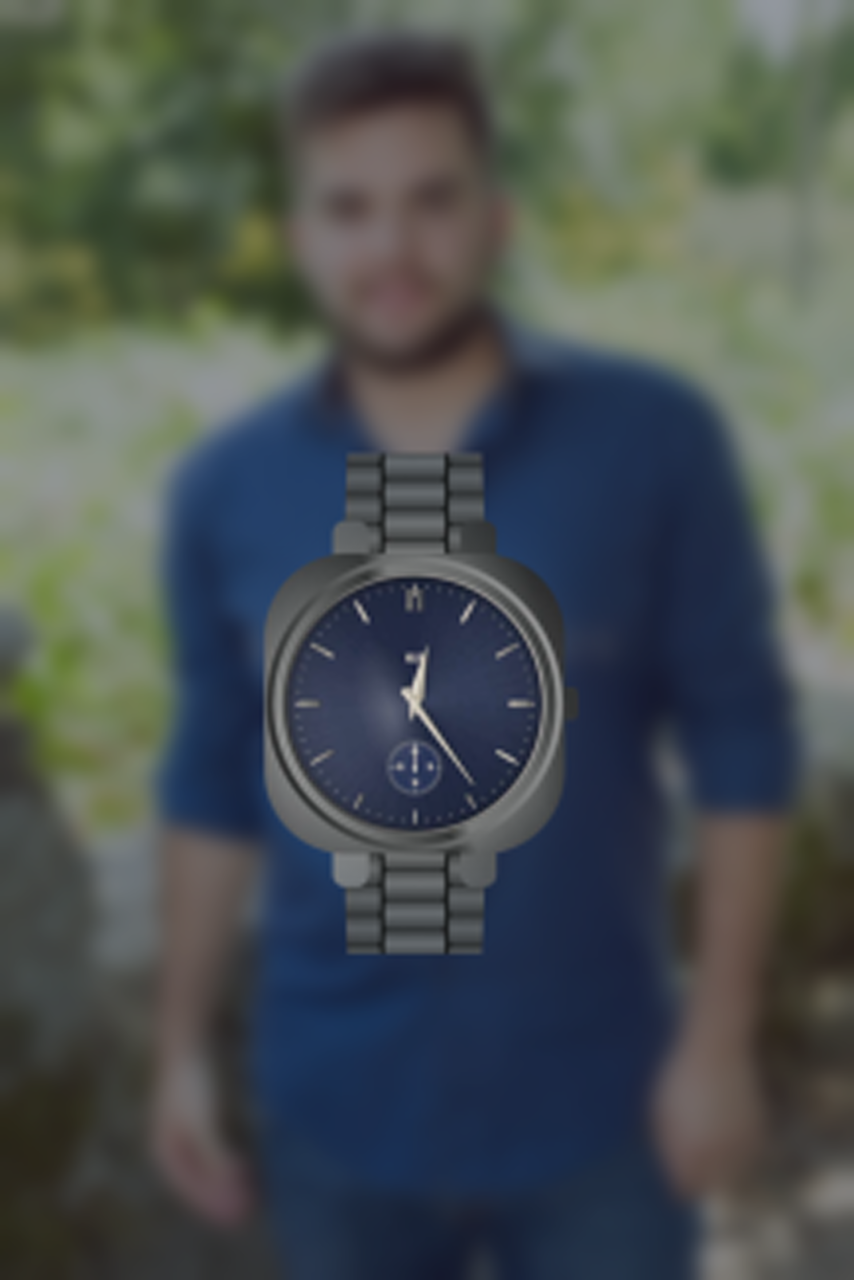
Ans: 12:24
